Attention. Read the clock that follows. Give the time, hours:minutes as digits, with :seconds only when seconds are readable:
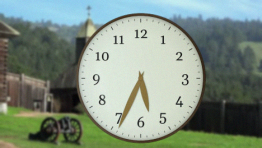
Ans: 5:34
